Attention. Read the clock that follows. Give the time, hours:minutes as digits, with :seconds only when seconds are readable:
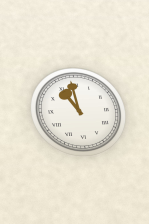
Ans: 10:59
